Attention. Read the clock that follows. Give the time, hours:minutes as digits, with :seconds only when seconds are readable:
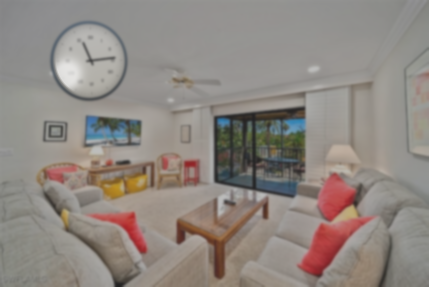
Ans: 11:14
